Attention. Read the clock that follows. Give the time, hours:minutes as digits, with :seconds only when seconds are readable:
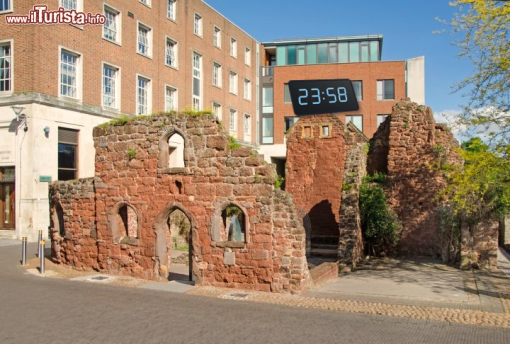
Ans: 23:58
